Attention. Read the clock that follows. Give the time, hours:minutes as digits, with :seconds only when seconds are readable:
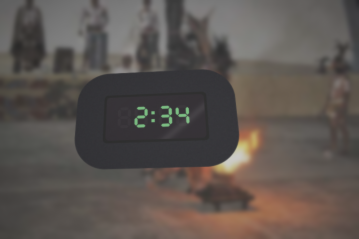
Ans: 2:34
